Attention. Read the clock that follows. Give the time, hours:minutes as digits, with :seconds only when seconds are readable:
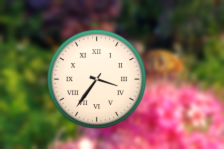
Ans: 3:36
